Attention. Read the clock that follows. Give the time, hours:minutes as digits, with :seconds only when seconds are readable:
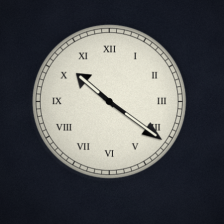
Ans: 10:21
